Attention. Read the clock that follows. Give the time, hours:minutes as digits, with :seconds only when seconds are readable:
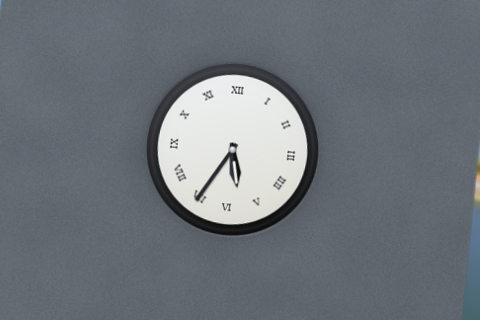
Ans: 5:35
